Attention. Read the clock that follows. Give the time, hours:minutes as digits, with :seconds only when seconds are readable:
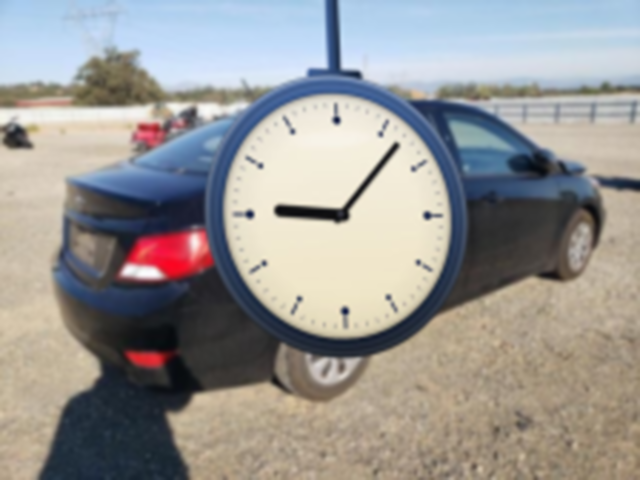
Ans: 9:07
